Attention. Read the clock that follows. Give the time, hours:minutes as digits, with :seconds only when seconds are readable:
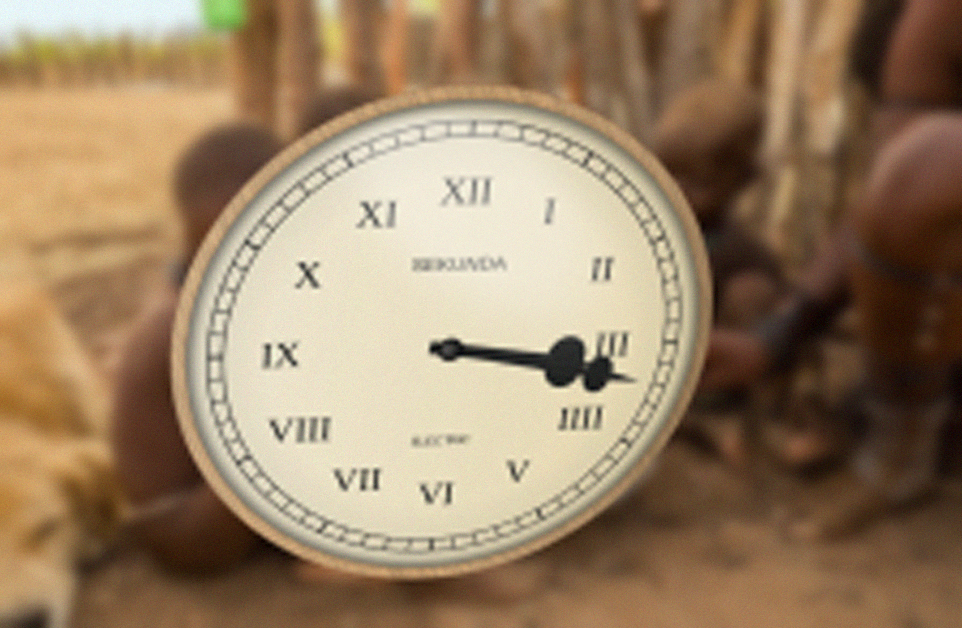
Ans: 3:17
